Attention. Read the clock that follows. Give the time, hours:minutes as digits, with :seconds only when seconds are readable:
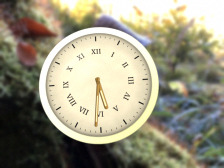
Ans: 5:31
